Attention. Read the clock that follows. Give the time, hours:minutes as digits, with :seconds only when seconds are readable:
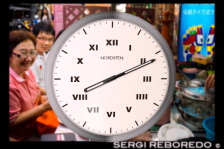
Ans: 8:11
